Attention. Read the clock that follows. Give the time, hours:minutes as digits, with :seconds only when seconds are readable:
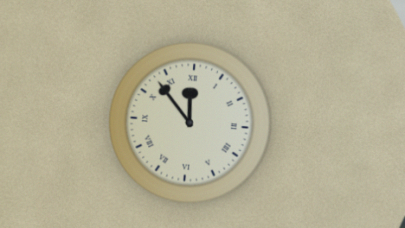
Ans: 11:53
